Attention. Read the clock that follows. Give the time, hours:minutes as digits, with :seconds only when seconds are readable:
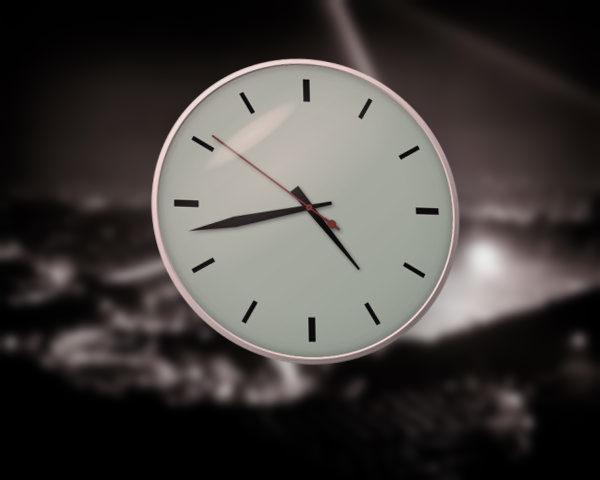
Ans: 4:42:51
